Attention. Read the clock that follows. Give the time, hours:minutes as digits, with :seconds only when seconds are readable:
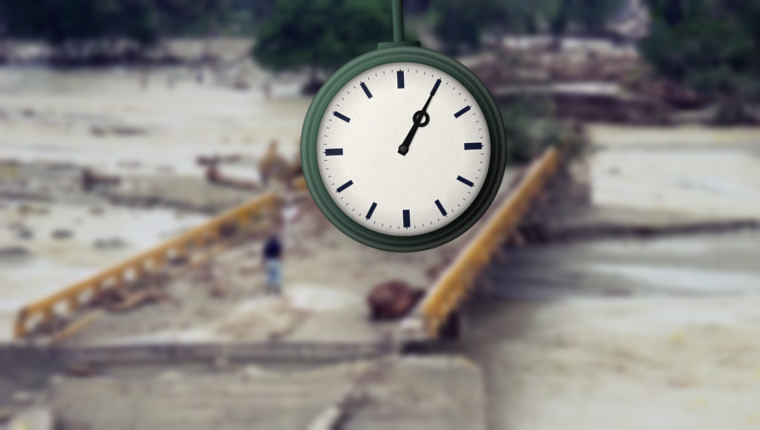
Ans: 1:05
